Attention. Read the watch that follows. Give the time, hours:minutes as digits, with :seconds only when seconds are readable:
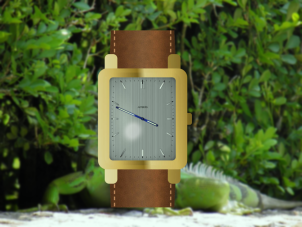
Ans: 3:49
